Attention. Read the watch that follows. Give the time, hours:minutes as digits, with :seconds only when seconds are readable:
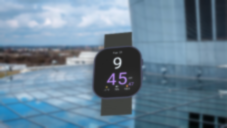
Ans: 9:45
